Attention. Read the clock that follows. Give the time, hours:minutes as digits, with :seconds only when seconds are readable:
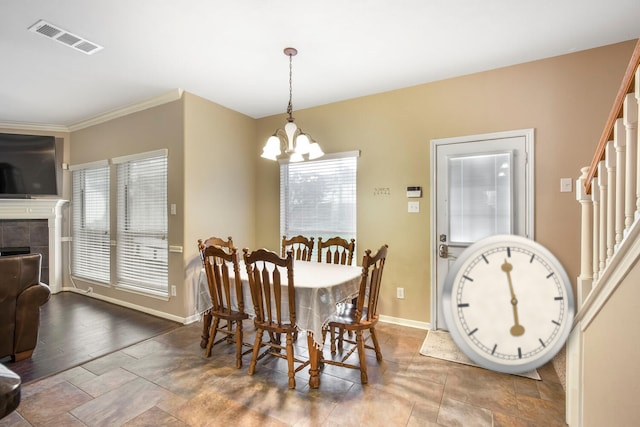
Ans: 5:59
